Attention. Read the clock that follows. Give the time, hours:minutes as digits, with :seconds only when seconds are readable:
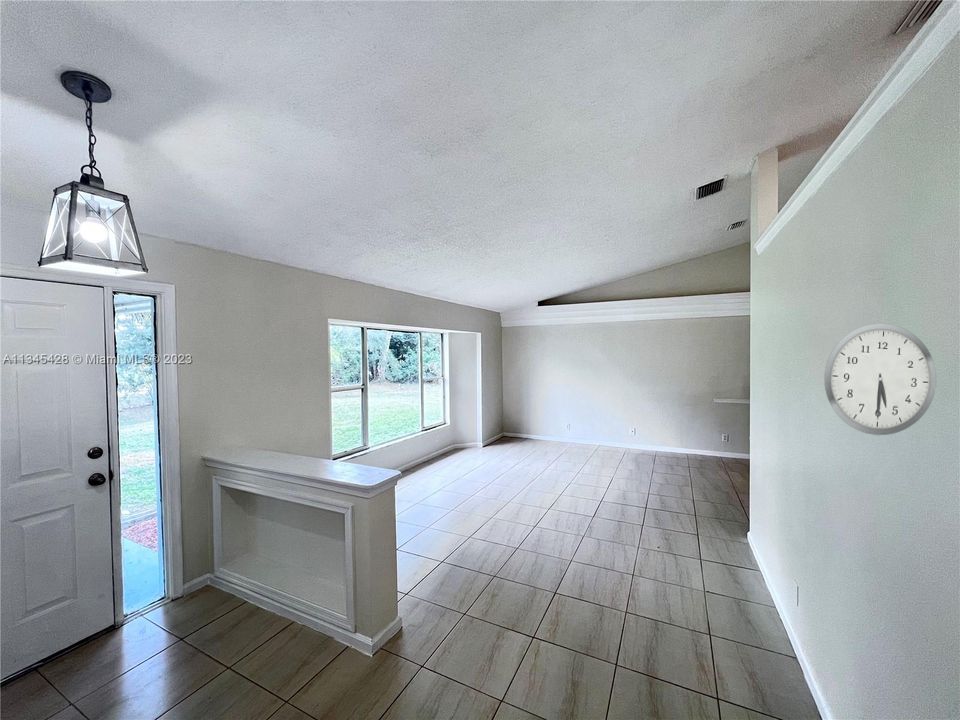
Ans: 5:30
